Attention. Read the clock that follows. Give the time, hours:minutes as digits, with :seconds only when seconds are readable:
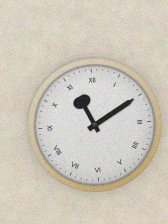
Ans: 11:10
